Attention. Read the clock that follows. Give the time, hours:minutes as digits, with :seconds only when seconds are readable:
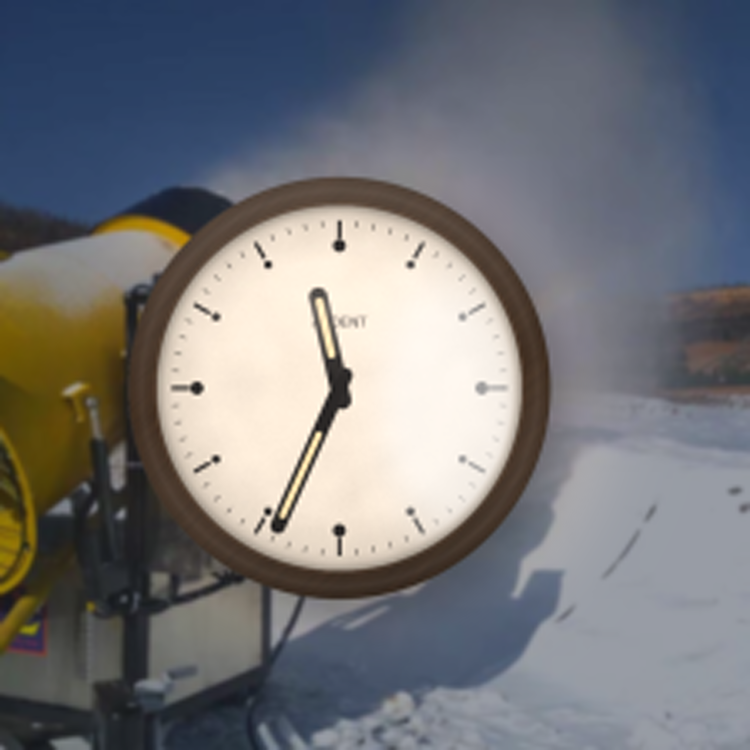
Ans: 11:34
